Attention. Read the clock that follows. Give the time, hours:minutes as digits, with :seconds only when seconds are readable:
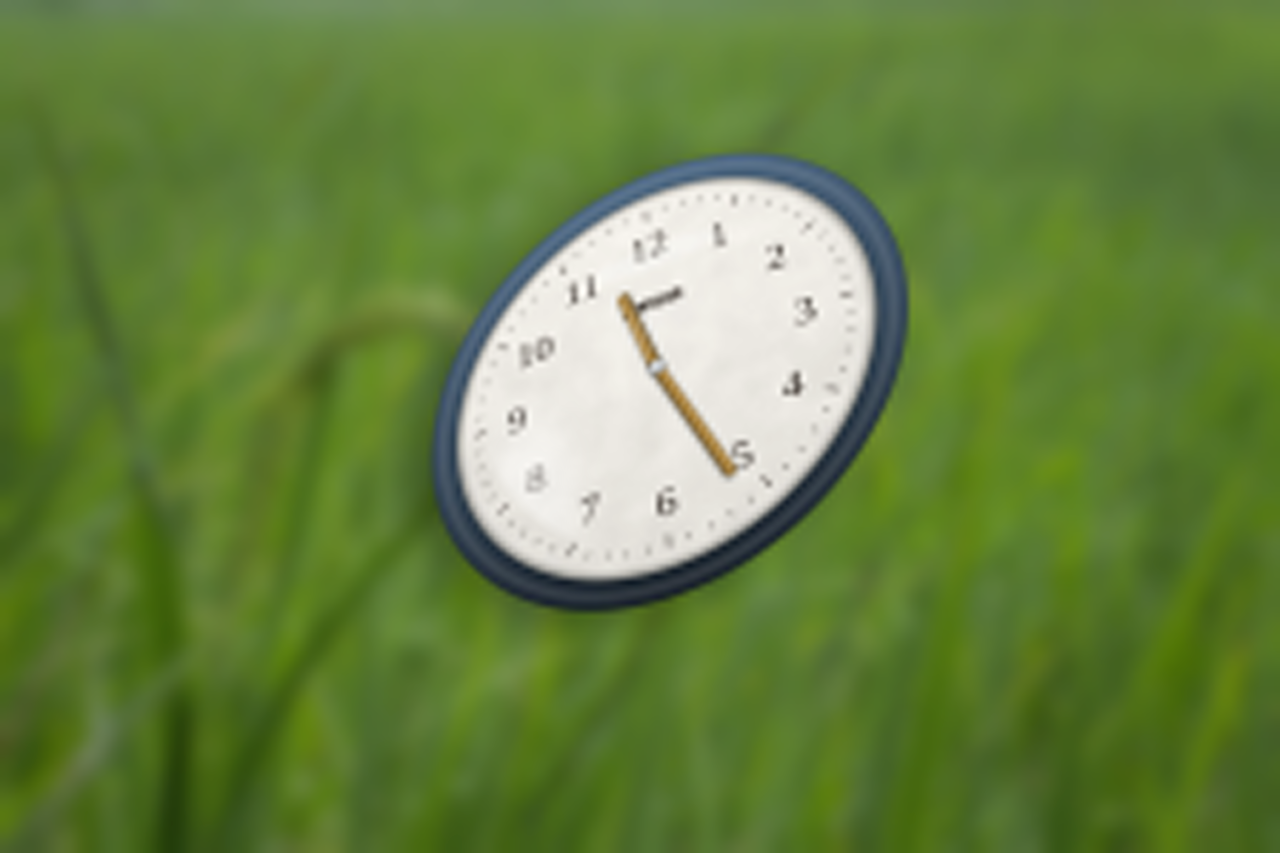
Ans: 11:26
